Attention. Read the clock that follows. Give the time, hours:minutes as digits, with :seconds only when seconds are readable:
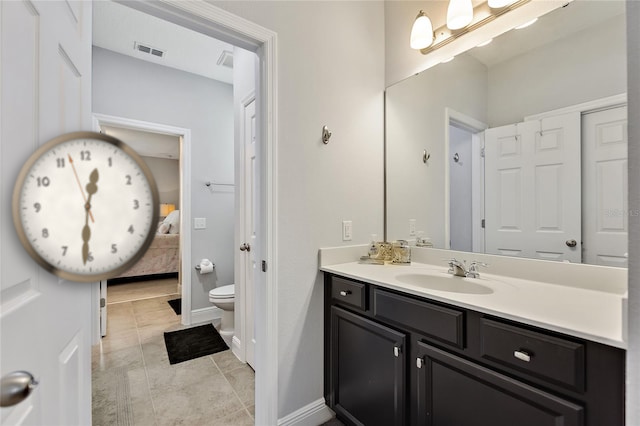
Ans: 12:30:57
